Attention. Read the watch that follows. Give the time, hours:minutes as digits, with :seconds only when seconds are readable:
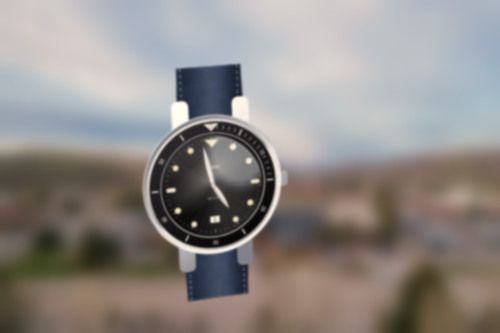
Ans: 4:58
